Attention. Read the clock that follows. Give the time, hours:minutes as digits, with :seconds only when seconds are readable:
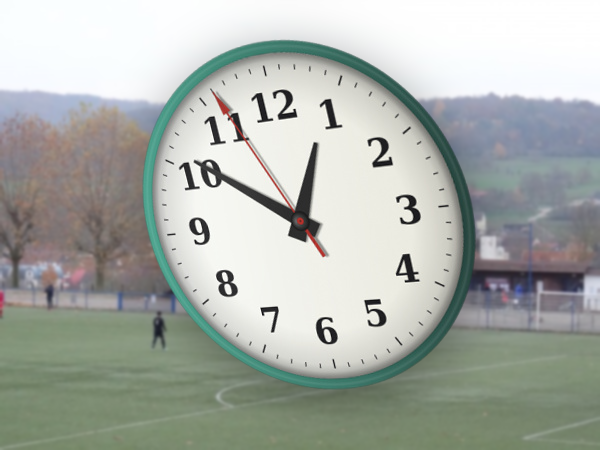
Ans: 12:50:56
